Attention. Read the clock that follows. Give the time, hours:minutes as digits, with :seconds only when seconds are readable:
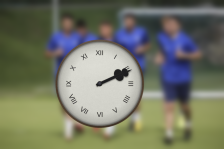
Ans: 2:11
